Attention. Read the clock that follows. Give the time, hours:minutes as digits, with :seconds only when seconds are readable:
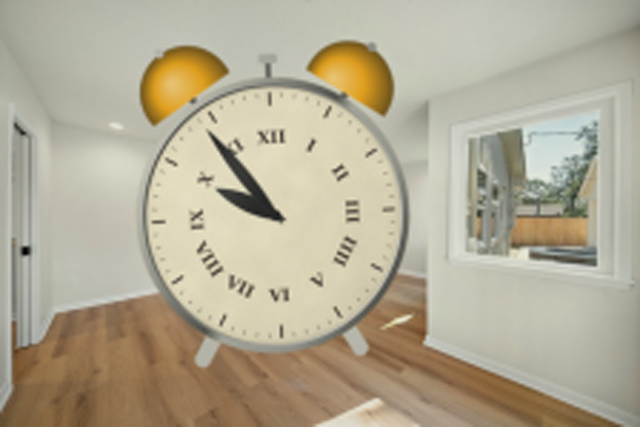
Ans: 9:54
